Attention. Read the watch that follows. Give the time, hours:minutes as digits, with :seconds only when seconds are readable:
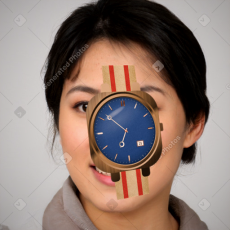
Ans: 6:52
